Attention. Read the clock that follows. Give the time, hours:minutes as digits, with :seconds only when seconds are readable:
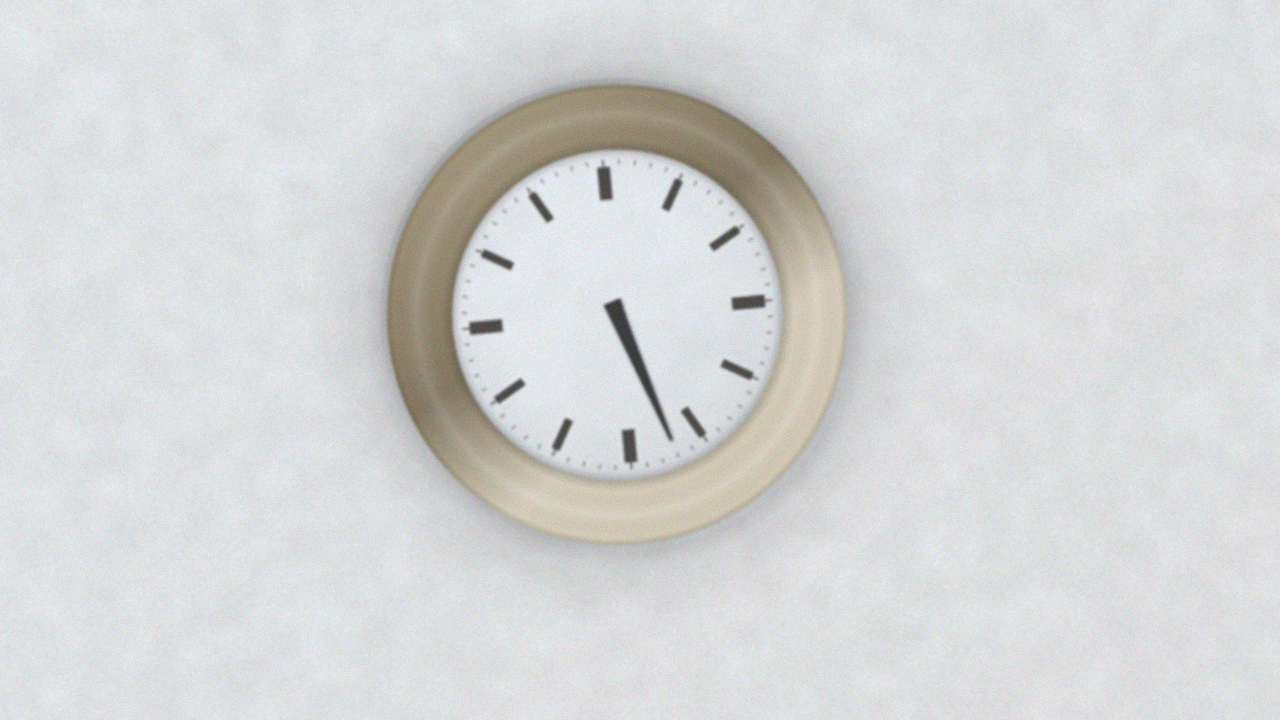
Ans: 5:27
